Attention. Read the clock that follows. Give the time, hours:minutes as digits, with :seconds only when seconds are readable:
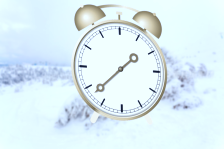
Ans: 1:38
